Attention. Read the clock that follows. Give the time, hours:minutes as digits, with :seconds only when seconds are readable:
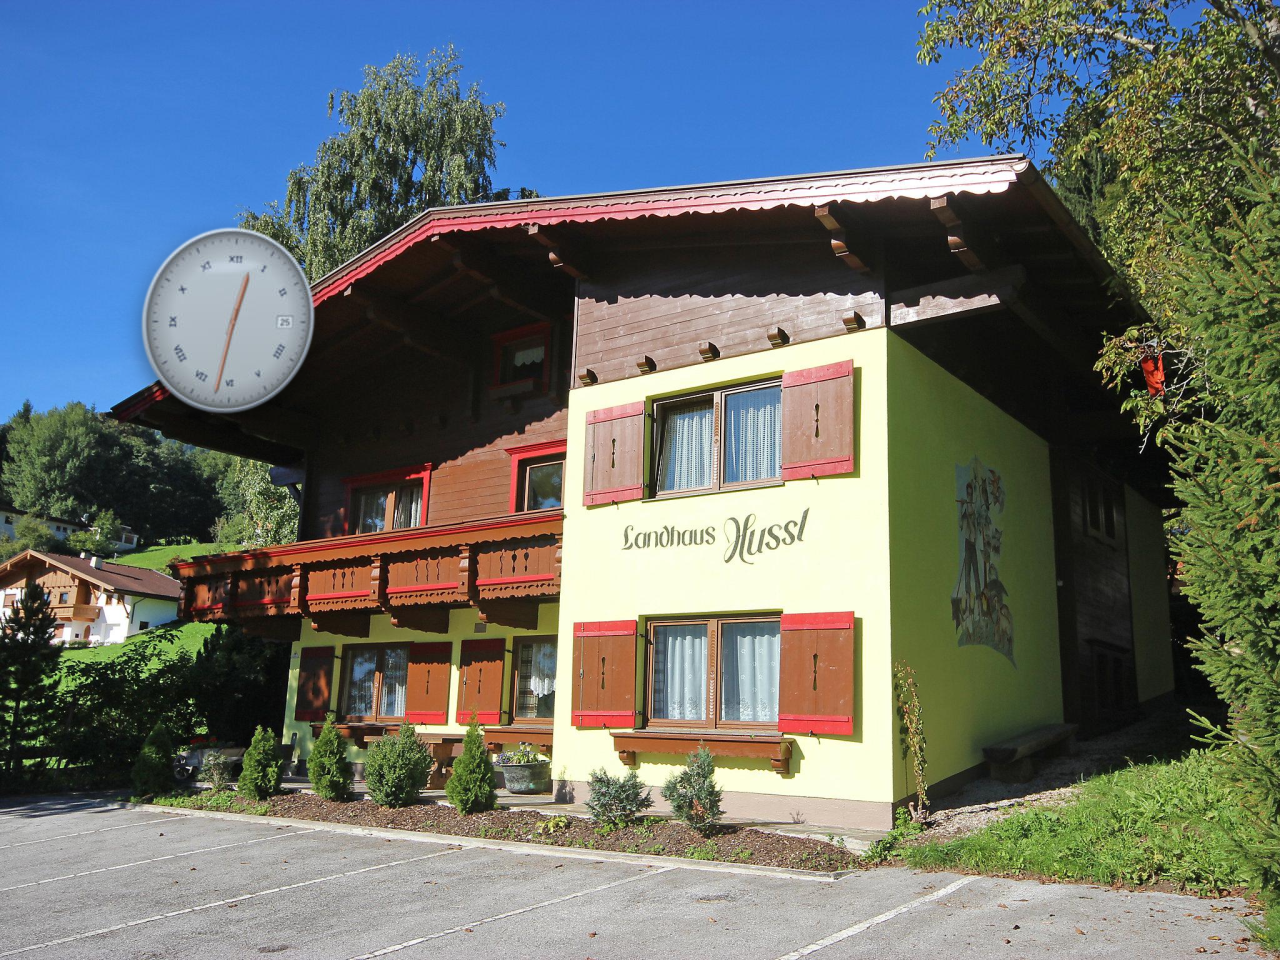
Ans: 12:32
